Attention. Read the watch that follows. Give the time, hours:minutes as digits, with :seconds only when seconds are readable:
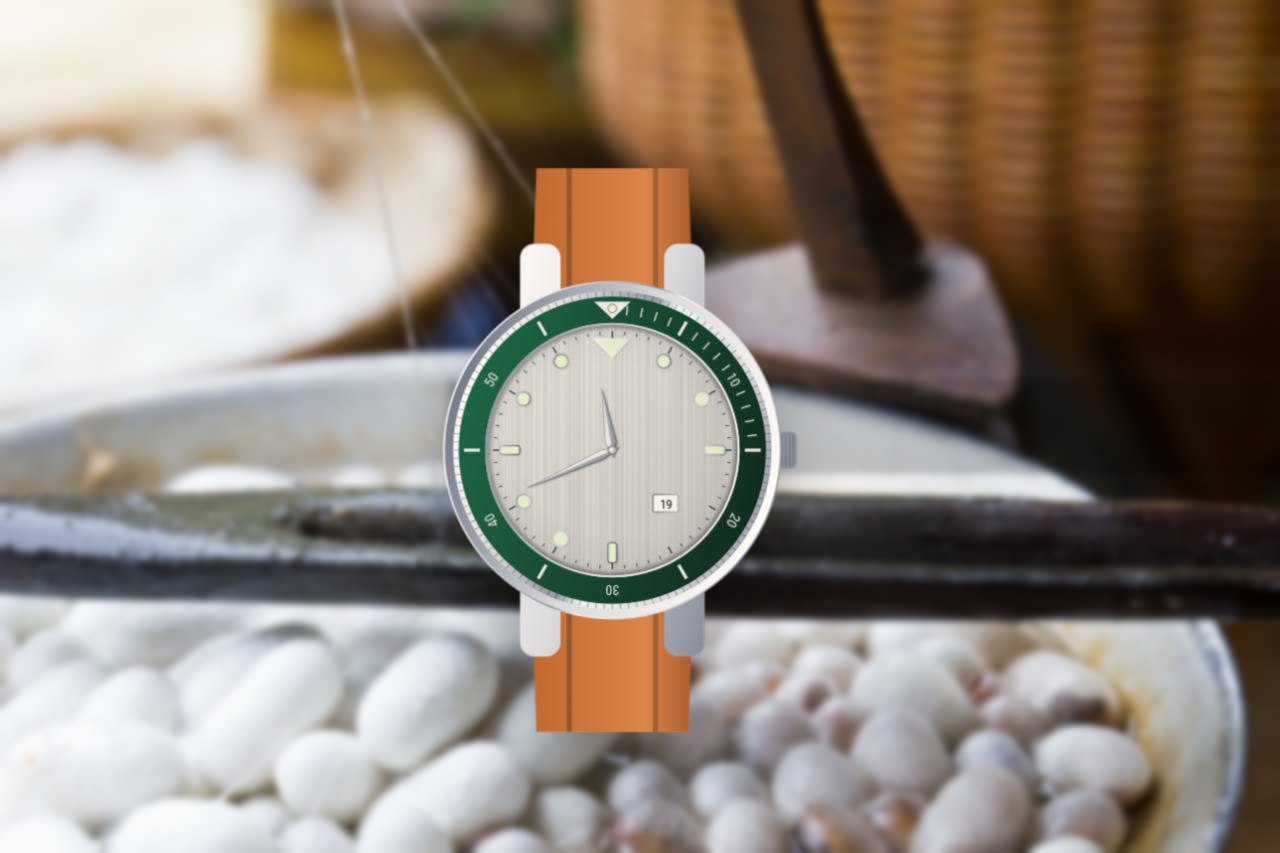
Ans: 11:41
